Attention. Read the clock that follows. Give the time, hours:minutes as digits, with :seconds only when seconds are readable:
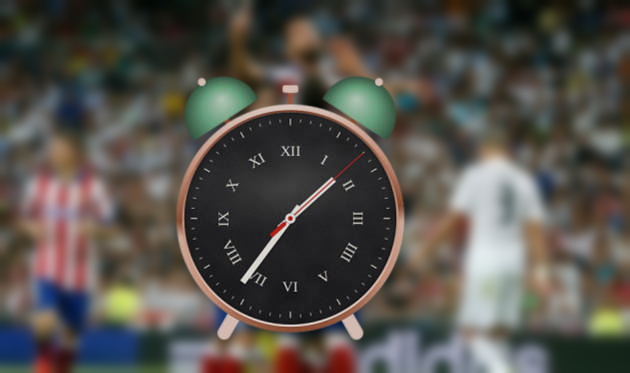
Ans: 1:36:08
